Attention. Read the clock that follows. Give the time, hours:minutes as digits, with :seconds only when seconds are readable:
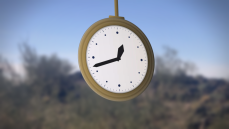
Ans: 12:42
